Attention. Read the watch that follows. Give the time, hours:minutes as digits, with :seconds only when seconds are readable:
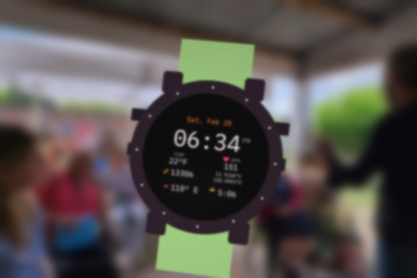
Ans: 6:34
